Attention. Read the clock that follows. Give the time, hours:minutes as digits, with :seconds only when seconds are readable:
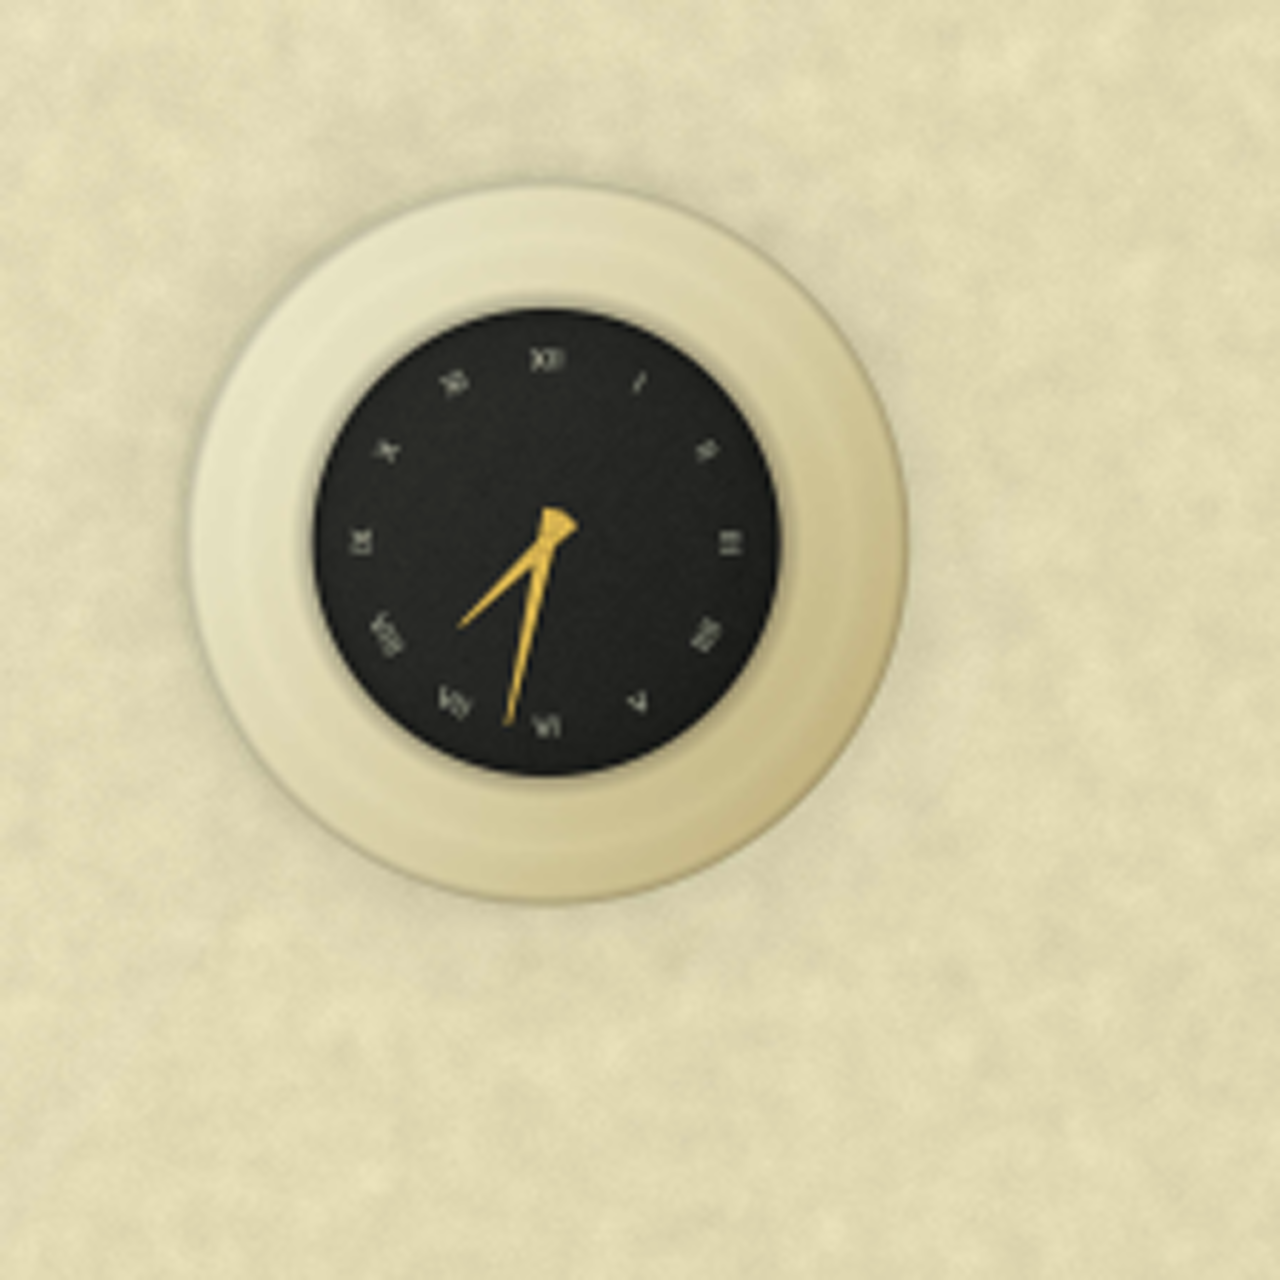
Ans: 7:32
